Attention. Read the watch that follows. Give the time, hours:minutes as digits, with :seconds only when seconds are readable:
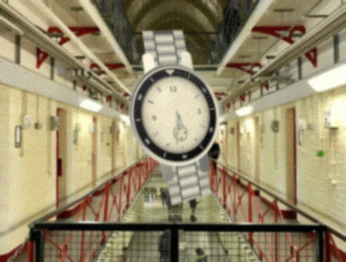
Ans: 5:32
